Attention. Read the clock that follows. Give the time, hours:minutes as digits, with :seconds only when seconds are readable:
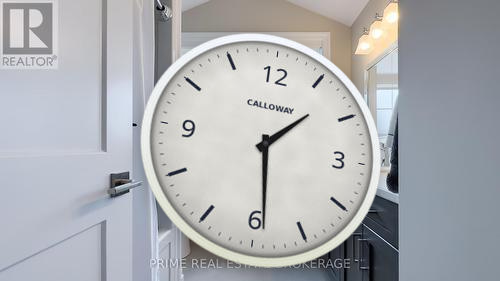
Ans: 1:29
